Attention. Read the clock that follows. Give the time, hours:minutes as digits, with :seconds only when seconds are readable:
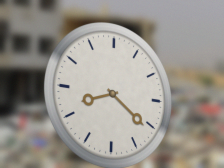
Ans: 8:21
